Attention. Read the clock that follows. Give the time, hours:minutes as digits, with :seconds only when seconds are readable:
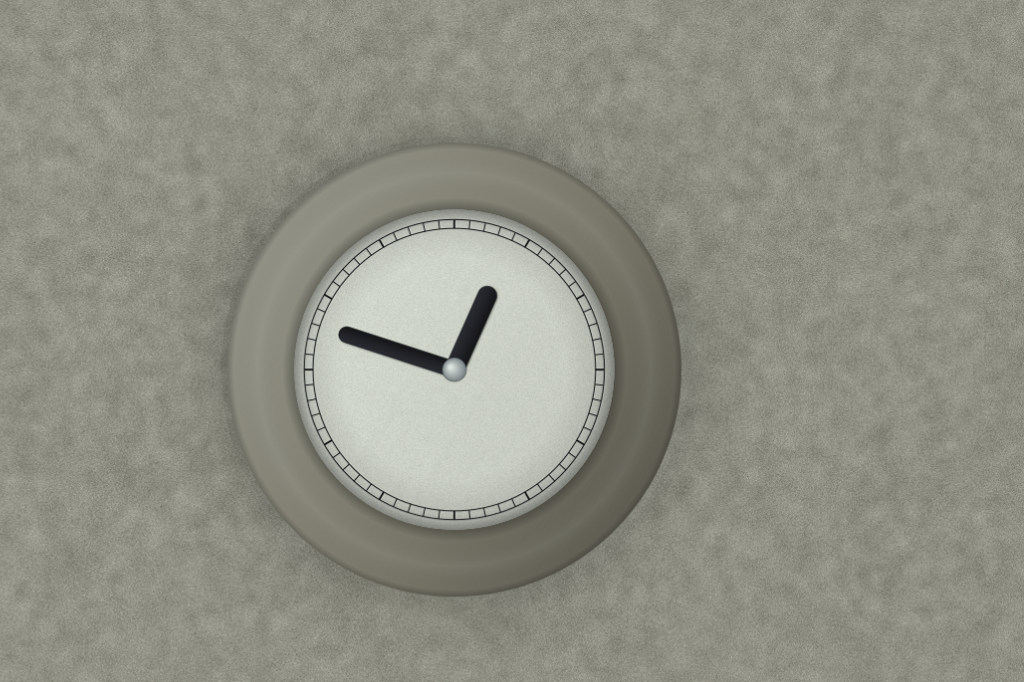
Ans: 12:48
